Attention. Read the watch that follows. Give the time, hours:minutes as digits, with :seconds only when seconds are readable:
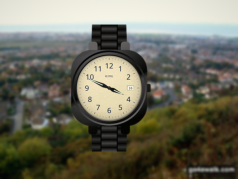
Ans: 3:49
